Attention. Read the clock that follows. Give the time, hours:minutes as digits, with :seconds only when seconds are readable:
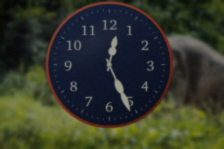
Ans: 12:26
